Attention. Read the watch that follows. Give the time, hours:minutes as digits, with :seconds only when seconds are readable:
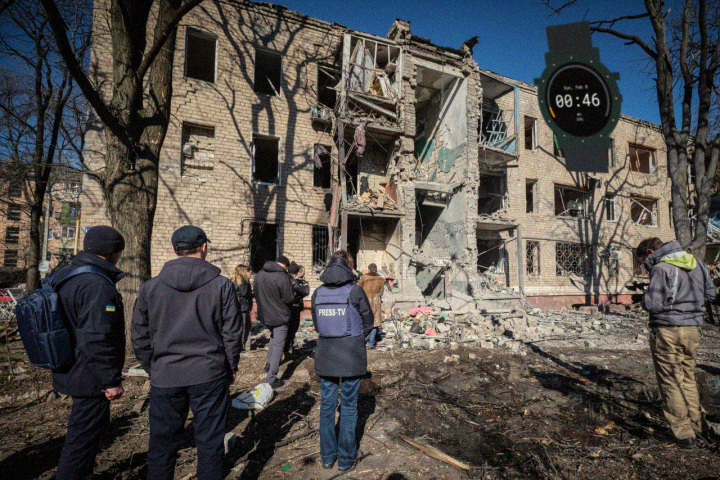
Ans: 0:46
